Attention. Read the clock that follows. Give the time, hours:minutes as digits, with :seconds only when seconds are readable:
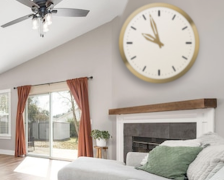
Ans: 9:57
